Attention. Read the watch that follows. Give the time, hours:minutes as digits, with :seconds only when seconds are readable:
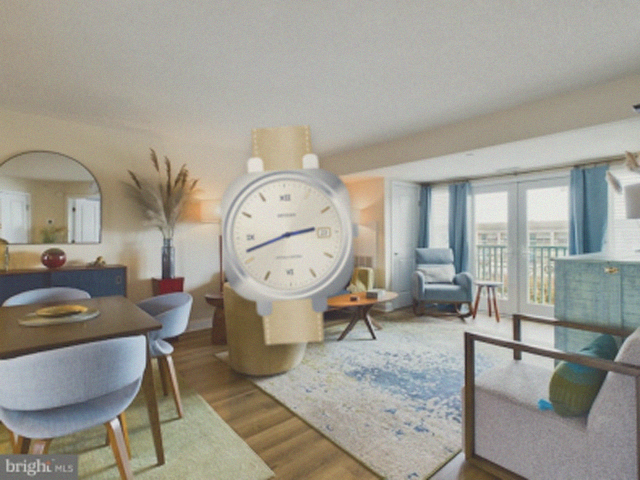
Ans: 2:42
